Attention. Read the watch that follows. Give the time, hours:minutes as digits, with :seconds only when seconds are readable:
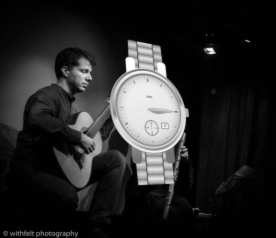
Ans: 3:15
